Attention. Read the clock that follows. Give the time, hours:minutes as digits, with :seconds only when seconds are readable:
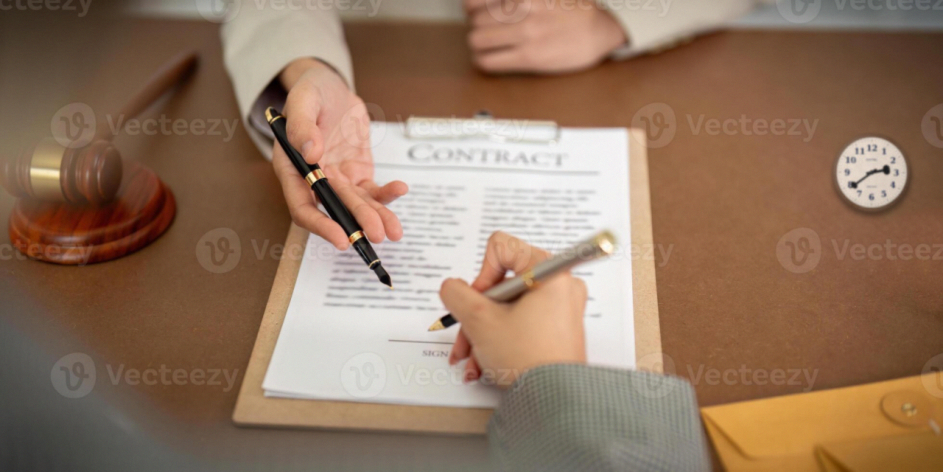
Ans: 2:39
